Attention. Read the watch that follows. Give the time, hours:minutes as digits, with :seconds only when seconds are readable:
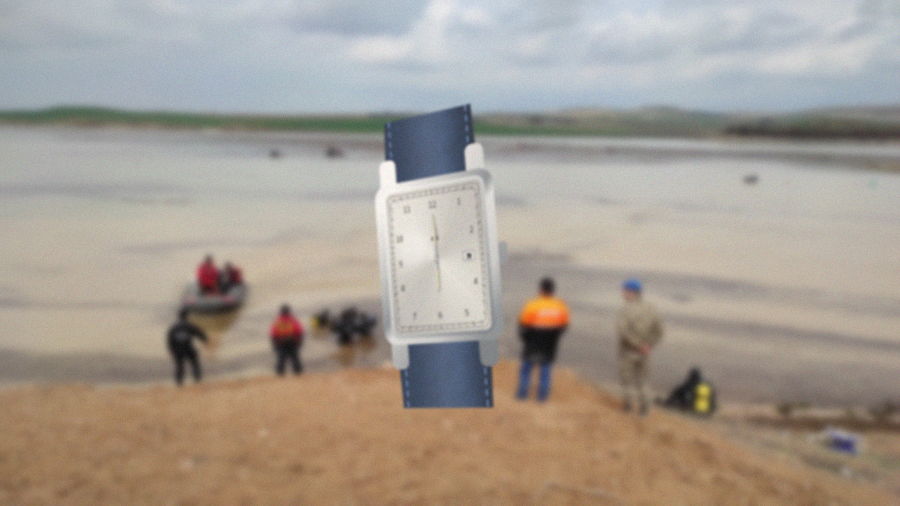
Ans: 6:00
